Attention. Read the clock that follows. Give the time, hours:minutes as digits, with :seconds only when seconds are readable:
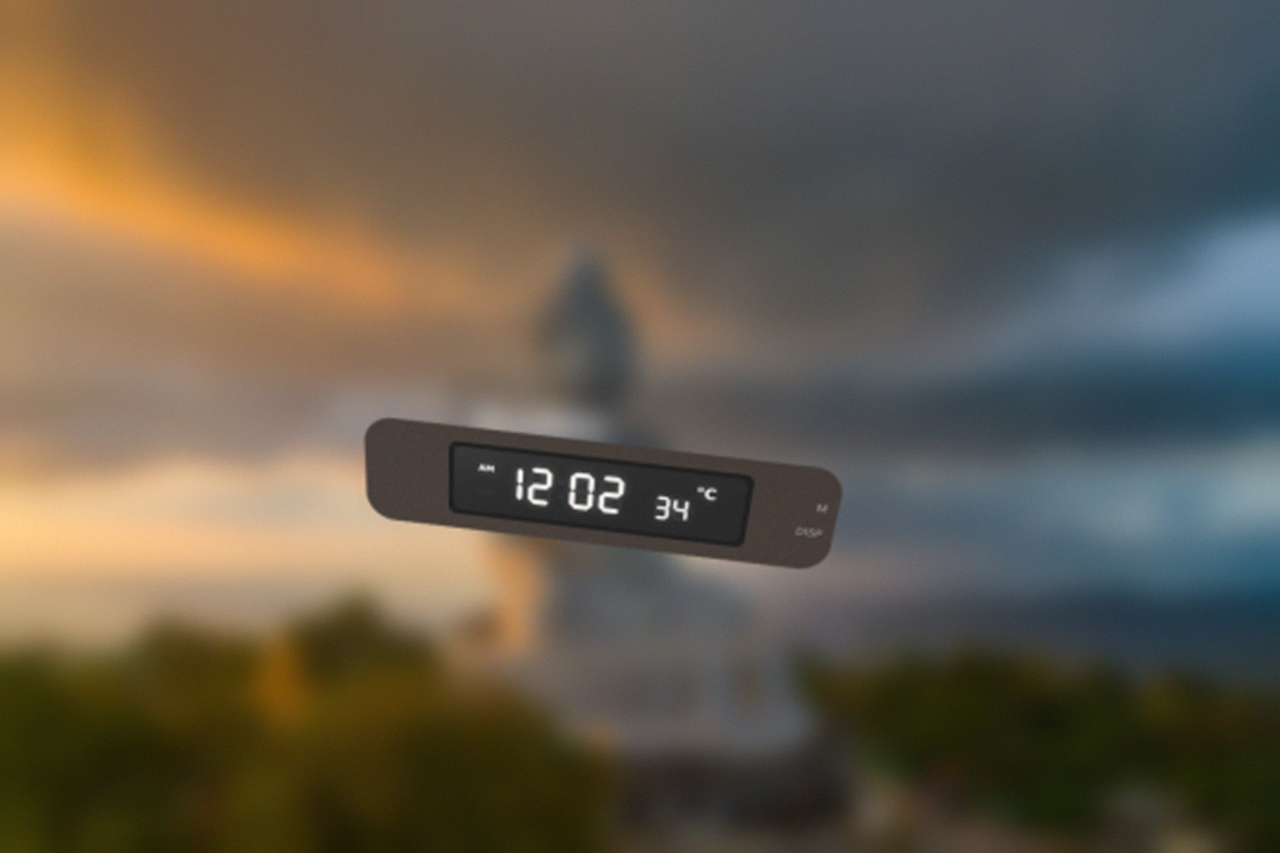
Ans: 12:02
